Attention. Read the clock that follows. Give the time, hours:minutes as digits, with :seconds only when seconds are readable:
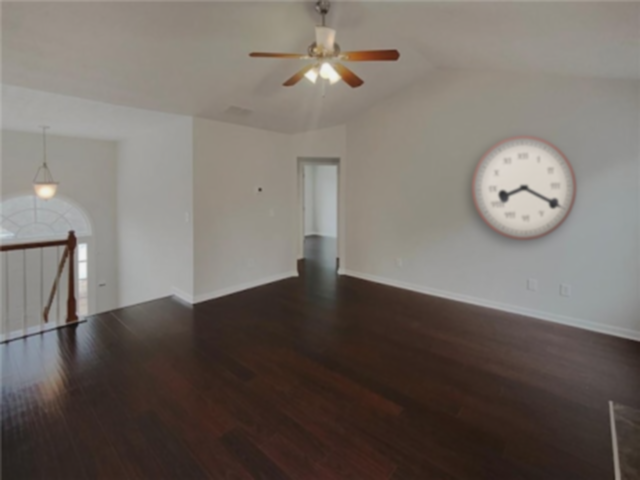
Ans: 8:20
